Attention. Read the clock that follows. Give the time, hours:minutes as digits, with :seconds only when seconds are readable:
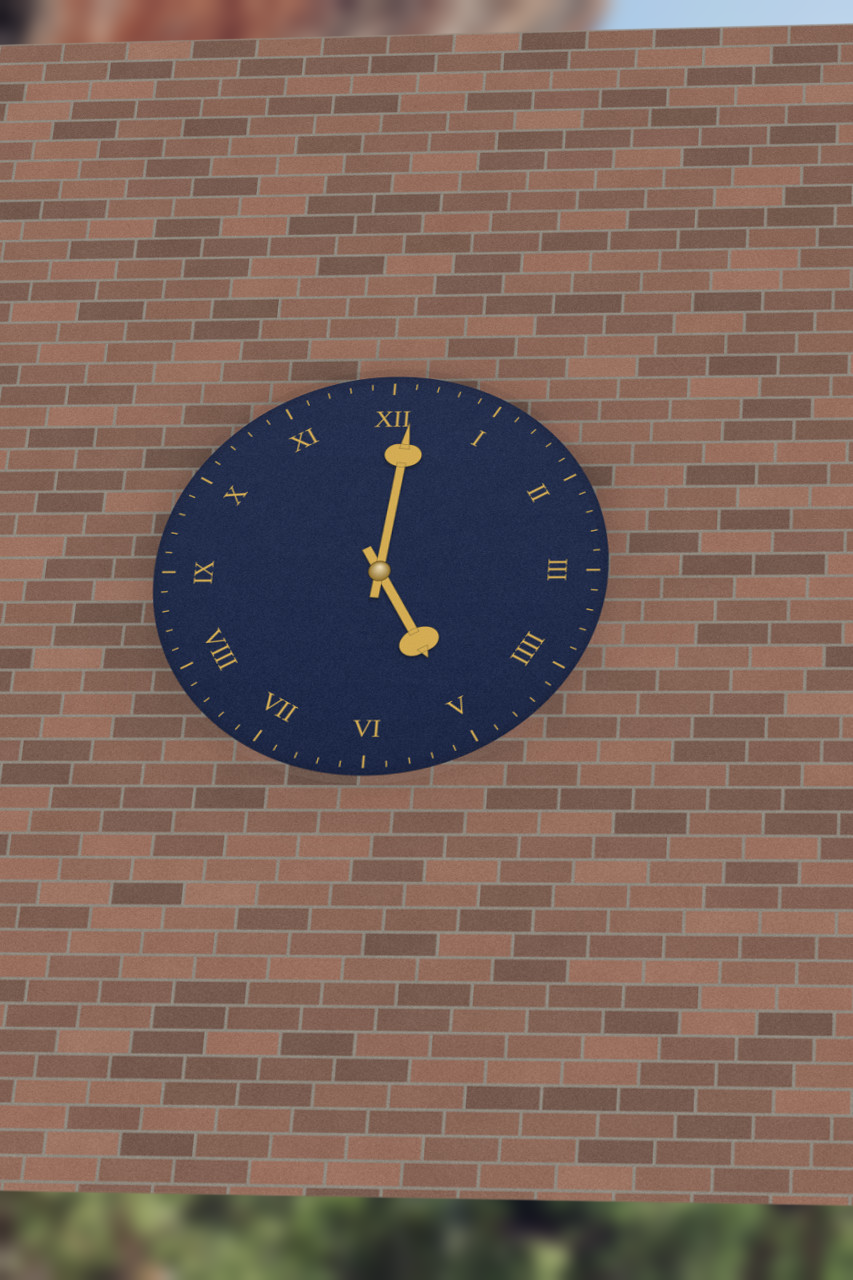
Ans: 5:01
